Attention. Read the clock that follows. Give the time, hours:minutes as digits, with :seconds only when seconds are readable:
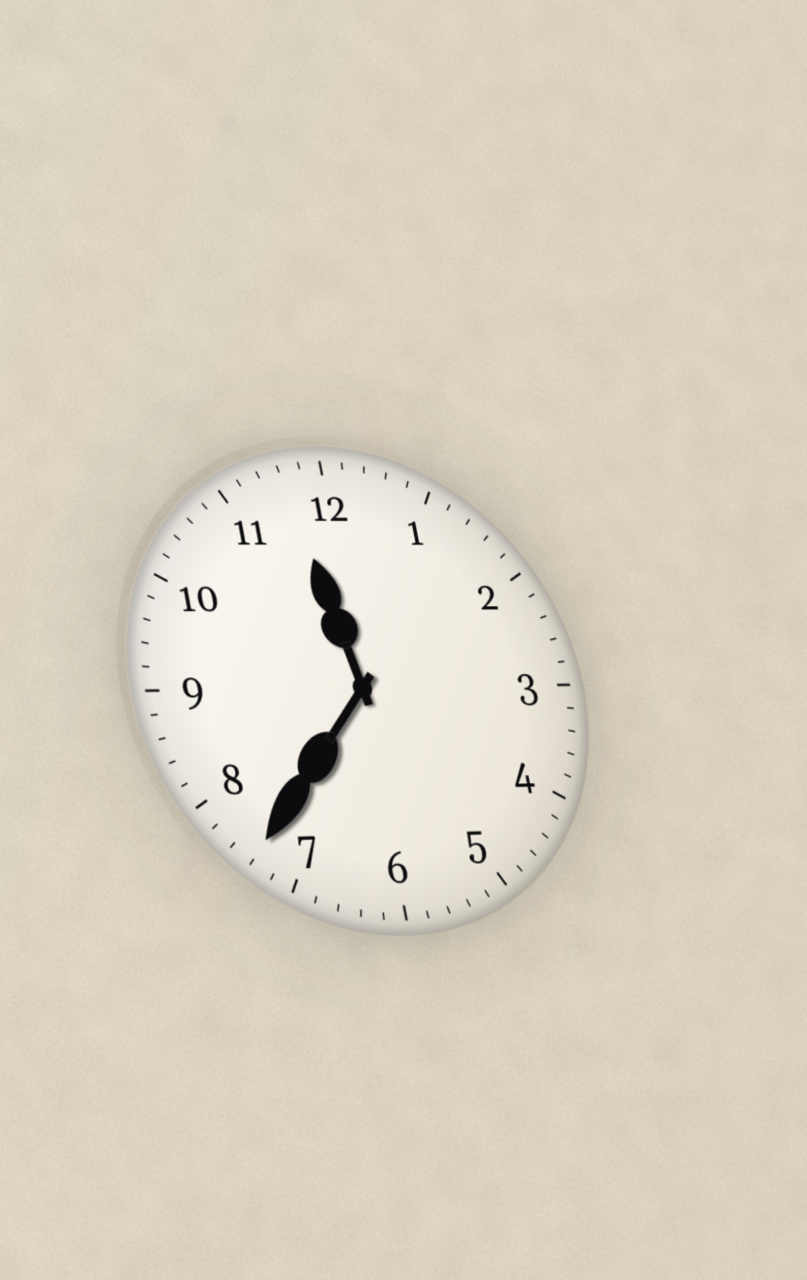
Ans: 11:37
